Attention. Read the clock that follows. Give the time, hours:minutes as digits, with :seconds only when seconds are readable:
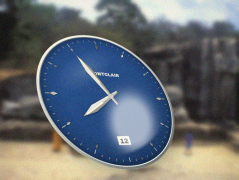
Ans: 7:55
